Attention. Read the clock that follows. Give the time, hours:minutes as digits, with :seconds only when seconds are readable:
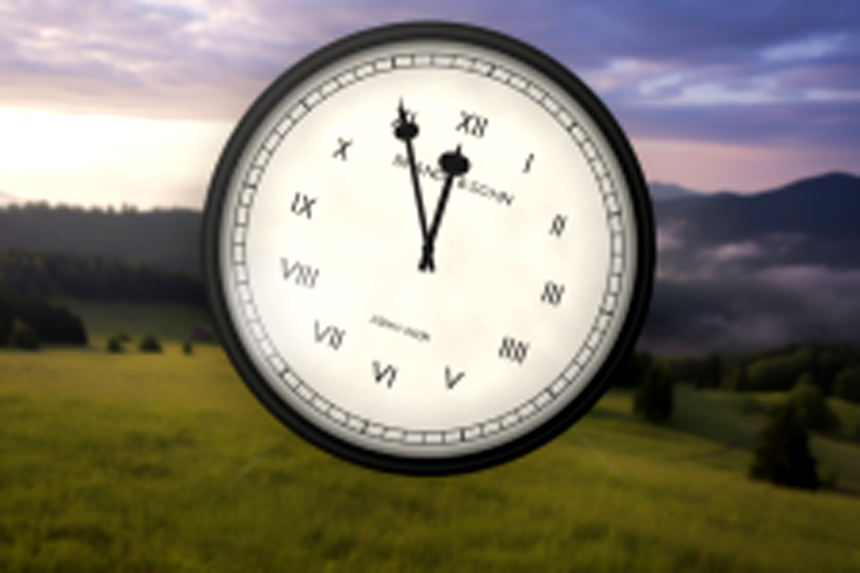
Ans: 11:55
